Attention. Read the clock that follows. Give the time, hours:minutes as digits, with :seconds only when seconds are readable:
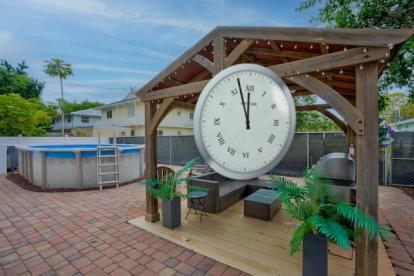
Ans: 11:57
